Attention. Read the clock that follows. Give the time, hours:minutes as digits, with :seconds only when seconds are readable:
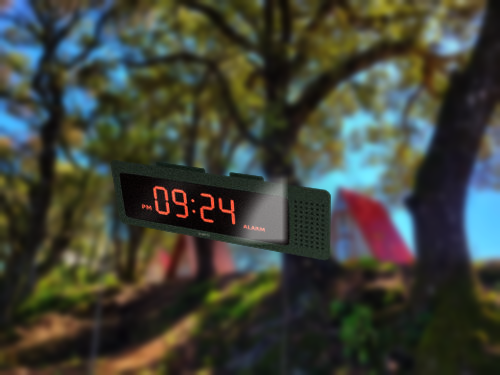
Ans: 9:24
